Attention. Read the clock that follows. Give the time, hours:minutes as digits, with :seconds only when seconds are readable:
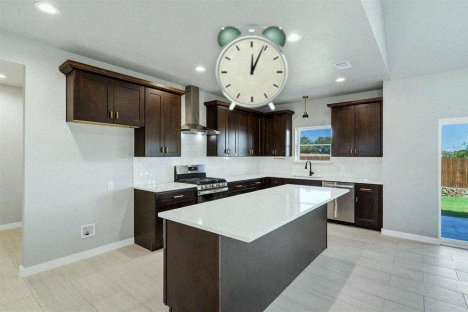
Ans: 12:04
